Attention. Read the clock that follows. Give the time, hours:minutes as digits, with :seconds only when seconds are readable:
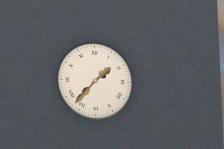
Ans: 1:37
